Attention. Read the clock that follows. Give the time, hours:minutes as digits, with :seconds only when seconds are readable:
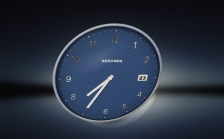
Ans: 7:35
